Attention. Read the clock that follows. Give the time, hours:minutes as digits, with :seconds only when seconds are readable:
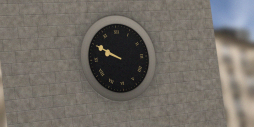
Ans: 9:50
